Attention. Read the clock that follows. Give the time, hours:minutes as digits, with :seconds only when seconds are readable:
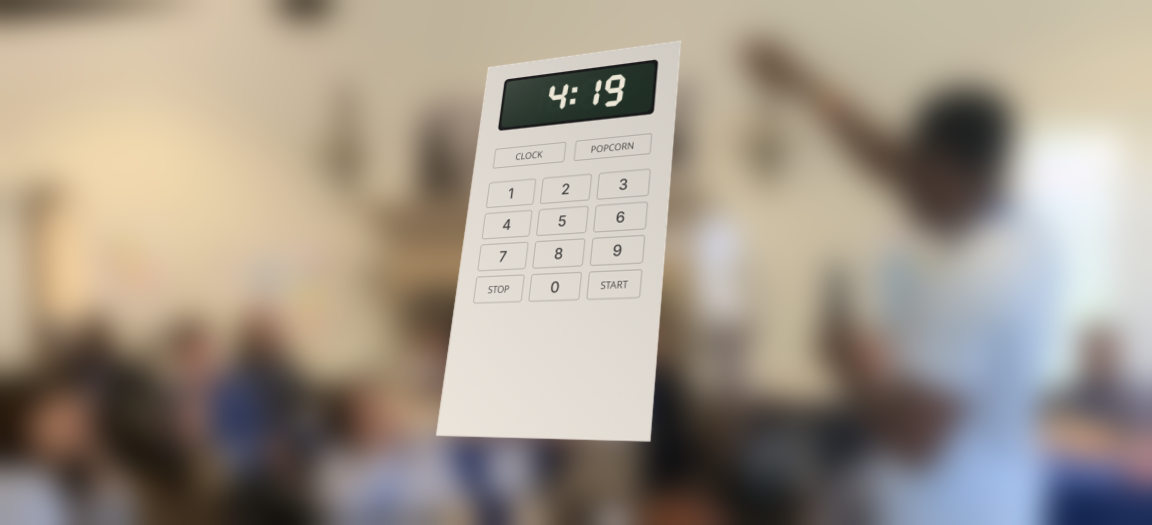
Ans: 4:19
